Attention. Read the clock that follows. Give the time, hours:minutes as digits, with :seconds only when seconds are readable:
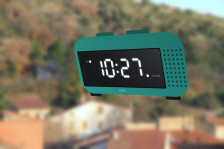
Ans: 10:27
